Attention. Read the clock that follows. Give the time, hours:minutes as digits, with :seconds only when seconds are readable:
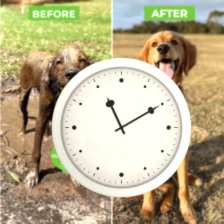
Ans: 11:10
